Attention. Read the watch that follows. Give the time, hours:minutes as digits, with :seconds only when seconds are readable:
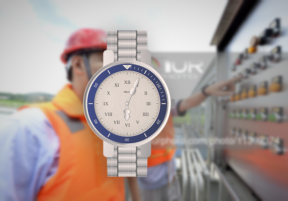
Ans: 6:04
